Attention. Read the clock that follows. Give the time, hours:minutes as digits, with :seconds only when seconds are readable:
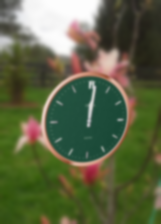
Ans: 12:01
